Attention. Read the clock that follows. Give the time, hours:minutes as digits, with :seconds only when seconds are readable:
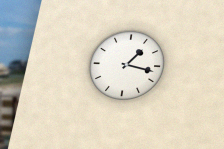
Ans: 1:17
